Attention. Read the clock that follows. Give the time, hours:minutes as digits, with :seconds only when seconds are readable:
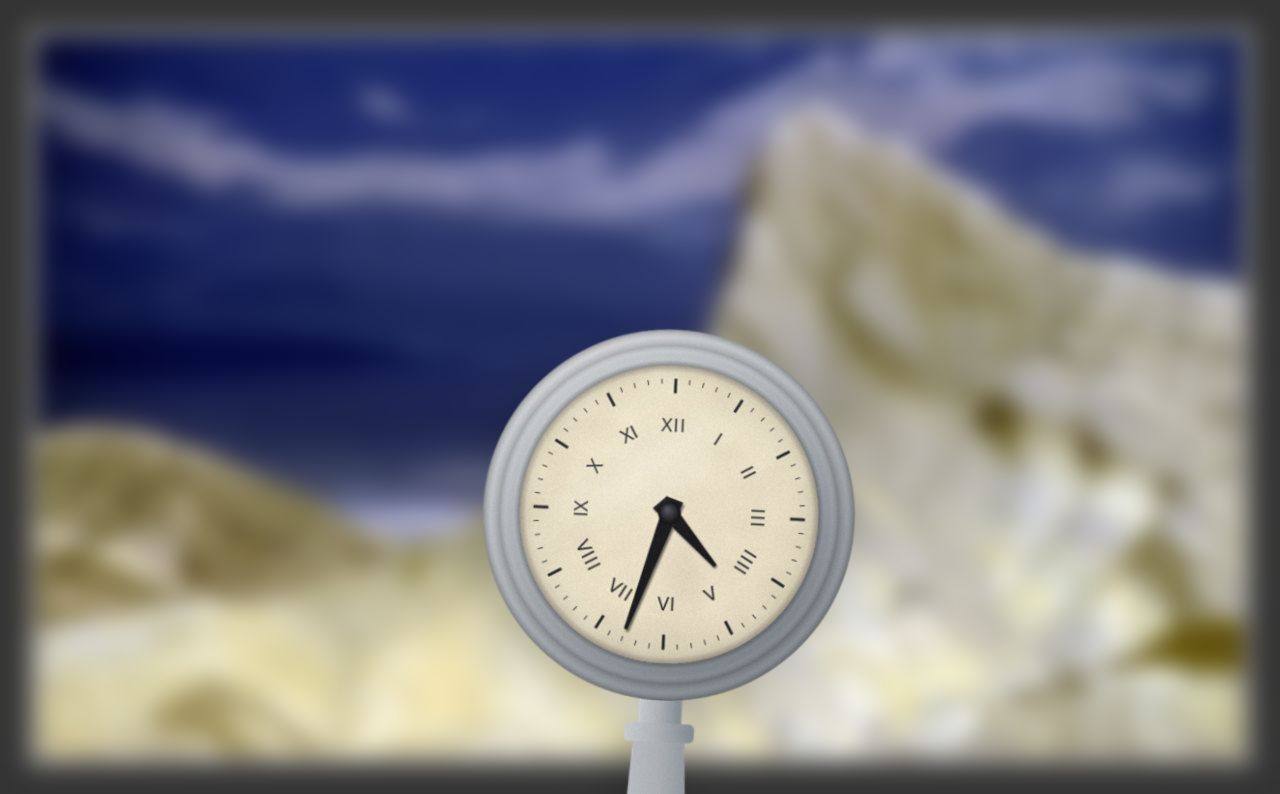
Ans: 4:33
